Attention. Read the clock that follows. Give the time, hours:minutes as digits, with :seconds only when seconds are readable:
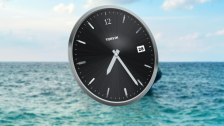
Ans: 7:26
